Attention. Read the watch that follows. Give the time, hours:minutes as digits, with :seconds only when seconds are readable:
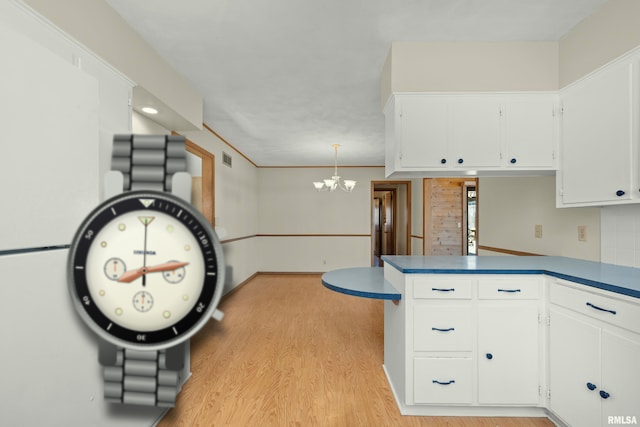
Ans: 8:13
